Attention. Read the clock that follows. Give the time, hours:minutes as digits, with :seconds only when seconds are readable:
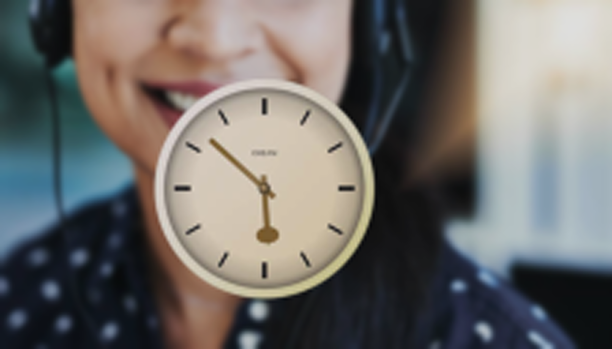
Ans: 5:52
